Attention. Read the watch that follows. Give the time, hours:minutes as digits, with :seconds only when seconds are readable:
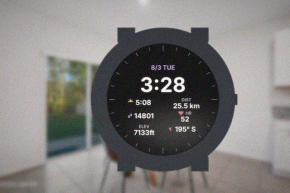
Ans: 3:28
